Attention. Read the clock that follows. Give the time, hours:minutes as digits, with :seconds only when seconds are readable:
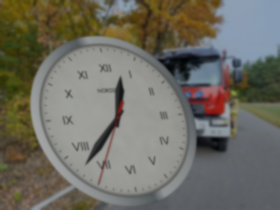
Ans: 12:37:35
